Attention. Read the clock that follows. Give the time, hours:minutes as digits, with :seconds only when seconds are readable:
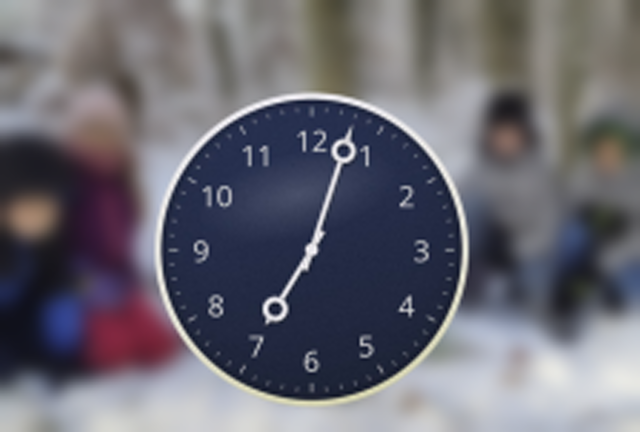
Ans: 7:03
